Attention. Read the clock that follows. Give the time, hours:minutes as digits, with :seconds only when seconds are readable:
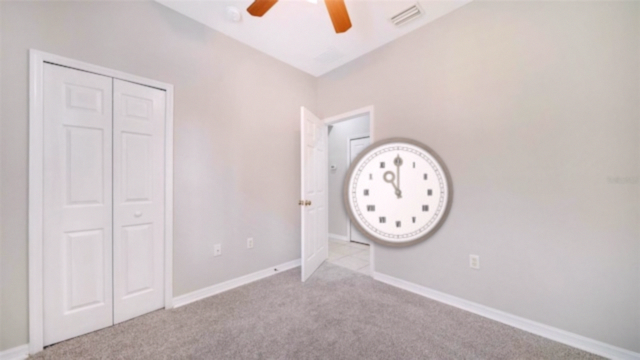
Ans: 11:00
